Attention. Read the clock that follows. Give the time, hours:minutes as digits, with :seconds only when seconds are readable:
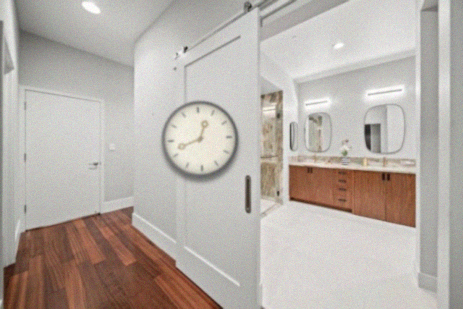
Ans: 12:42
